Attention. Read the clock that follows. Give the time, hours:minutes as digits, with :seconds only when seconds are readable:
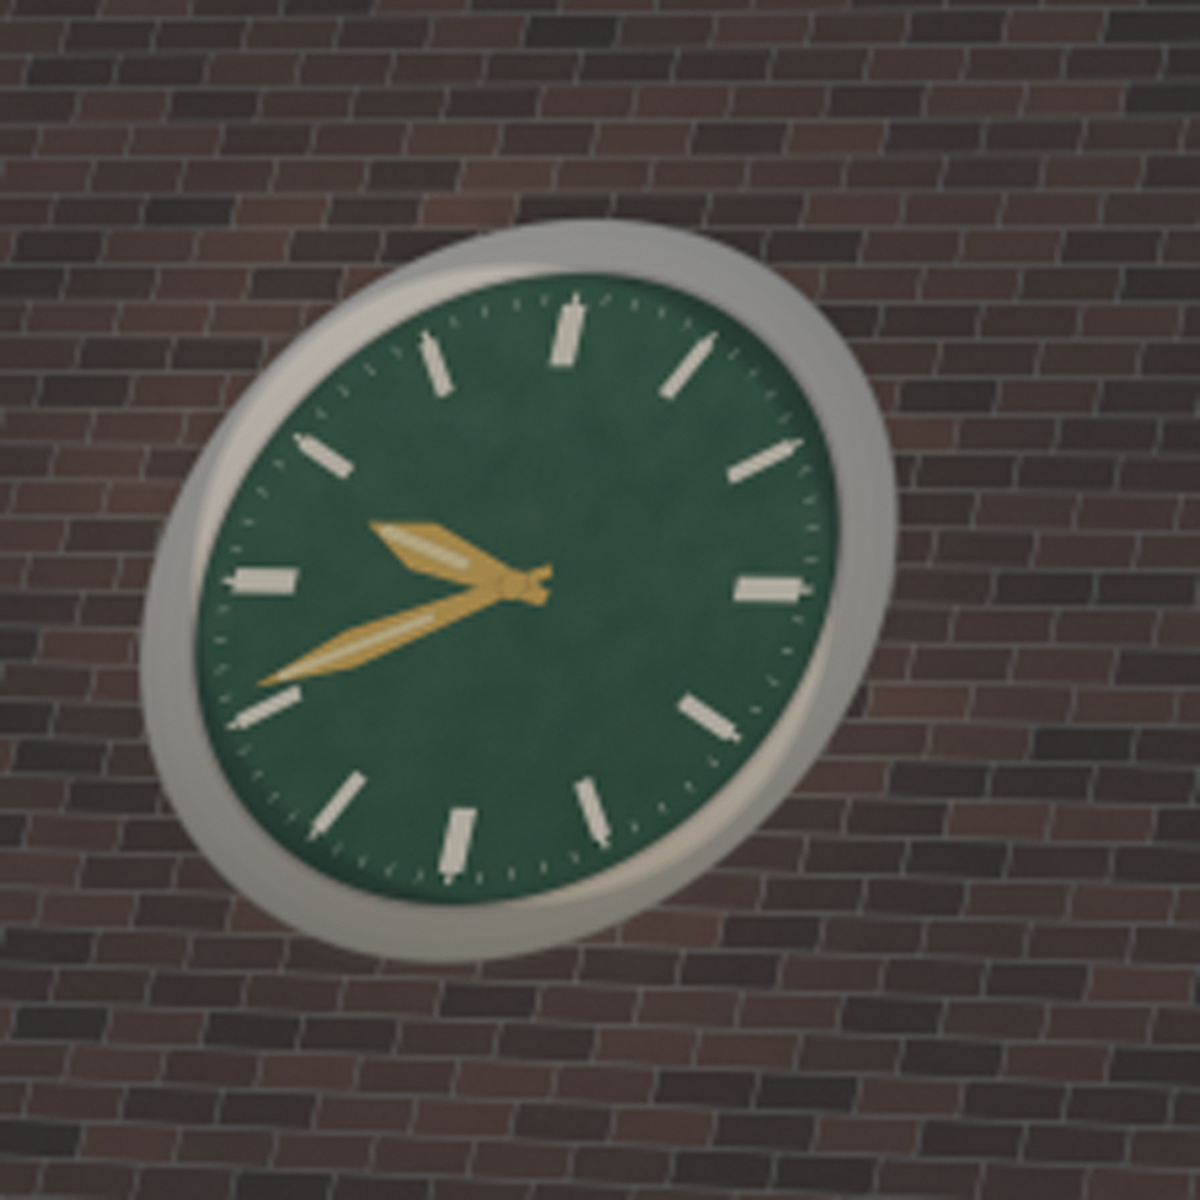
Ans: 9:41
